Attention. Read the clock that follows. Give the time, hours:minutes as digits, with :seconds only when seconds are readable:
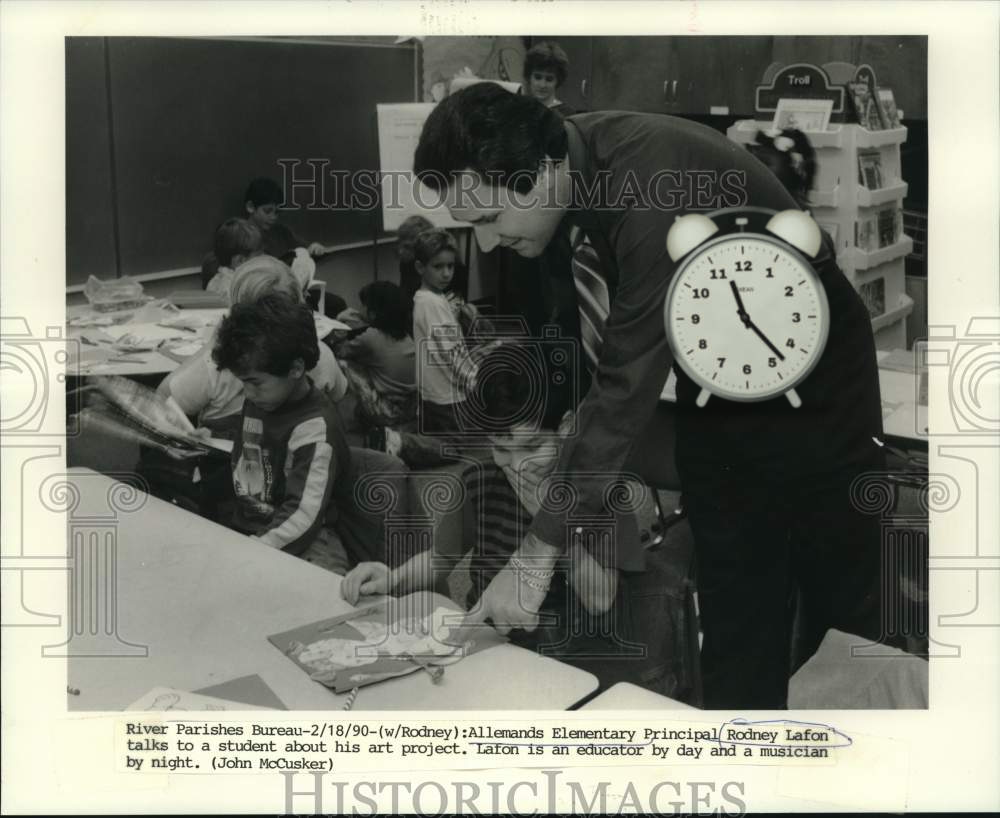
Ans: 11:23
